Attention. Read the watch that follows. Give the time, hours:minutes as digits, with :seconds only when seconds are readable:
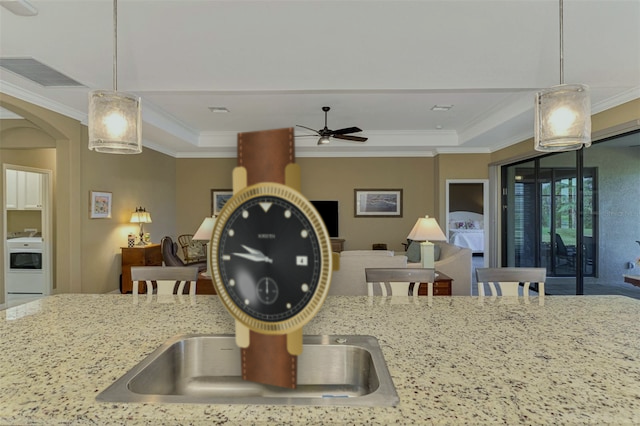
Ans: 9:46
